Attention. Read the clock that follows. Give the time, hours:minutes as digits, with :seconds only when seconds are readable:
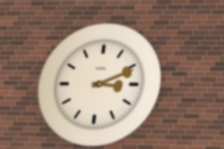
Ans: 3:11
